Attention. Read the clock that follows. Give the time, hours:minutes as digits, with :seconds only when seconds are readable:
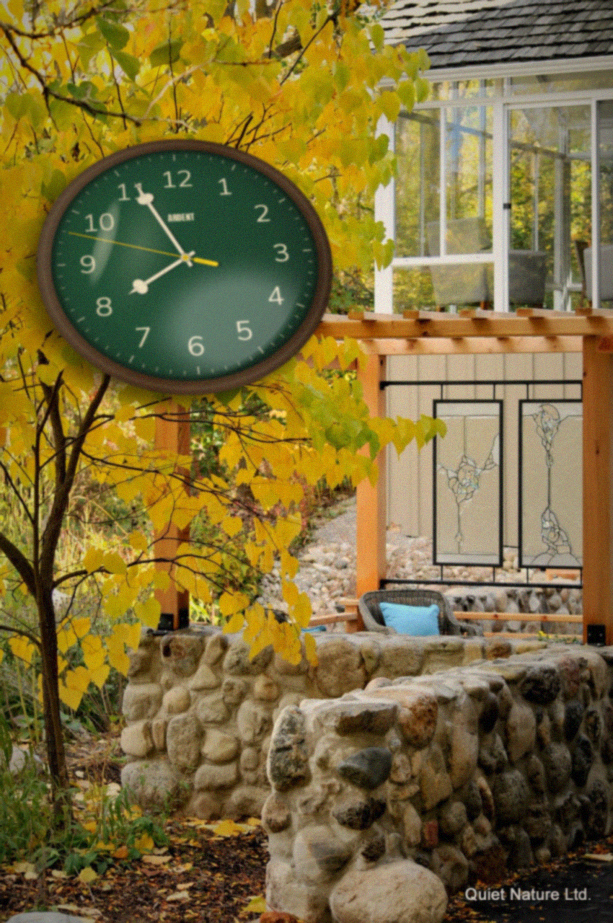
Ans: 7:55:48
